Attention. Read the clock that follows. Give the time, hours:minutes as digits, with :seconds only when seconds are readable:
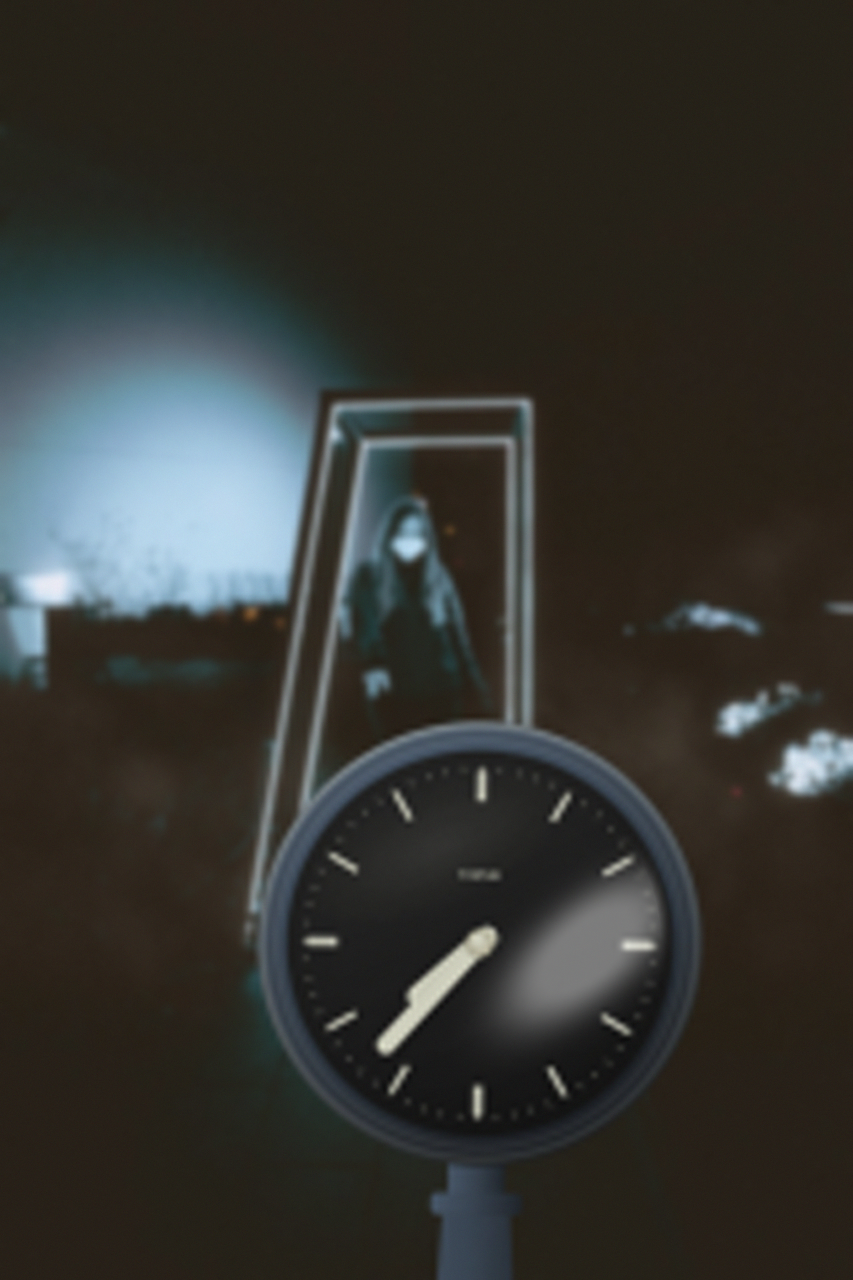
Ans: 7:37
